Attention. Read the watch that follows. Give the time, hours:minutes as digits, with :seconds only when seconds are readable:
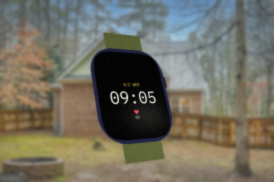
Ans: 9:05
